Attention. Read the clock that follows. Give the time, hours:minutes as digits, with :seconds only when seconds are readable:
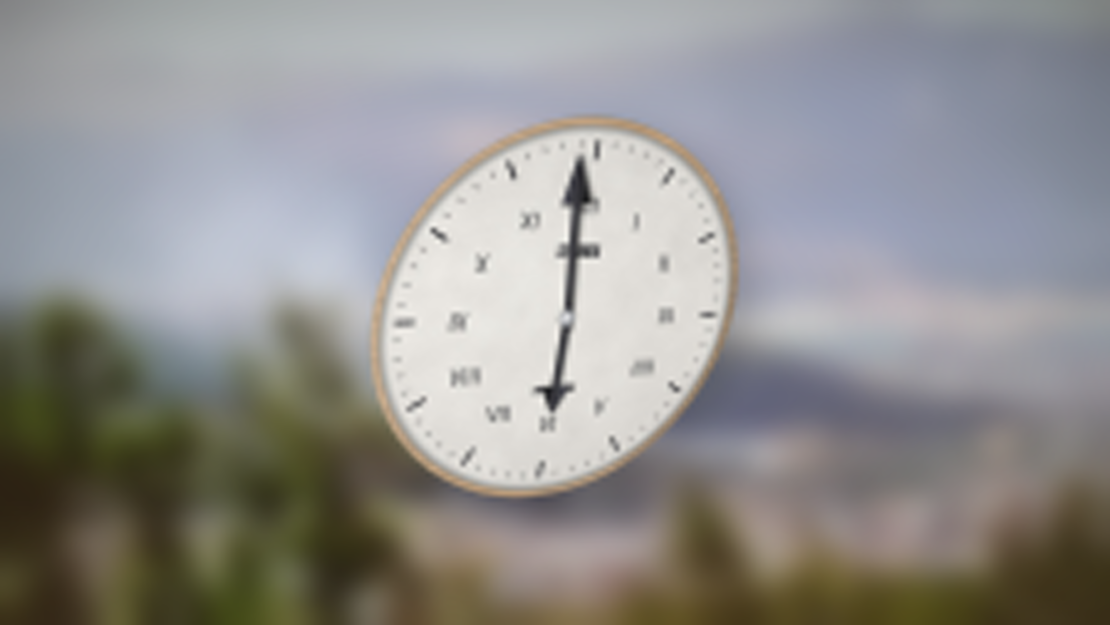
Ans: 5:59
